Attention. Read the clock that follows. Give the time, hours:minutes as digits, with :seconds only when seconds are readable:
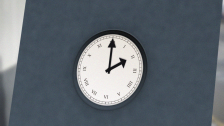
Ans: 2:00
